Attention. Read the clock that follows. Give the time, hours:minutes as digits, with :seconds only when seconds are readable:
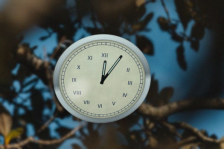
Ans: 12:05
